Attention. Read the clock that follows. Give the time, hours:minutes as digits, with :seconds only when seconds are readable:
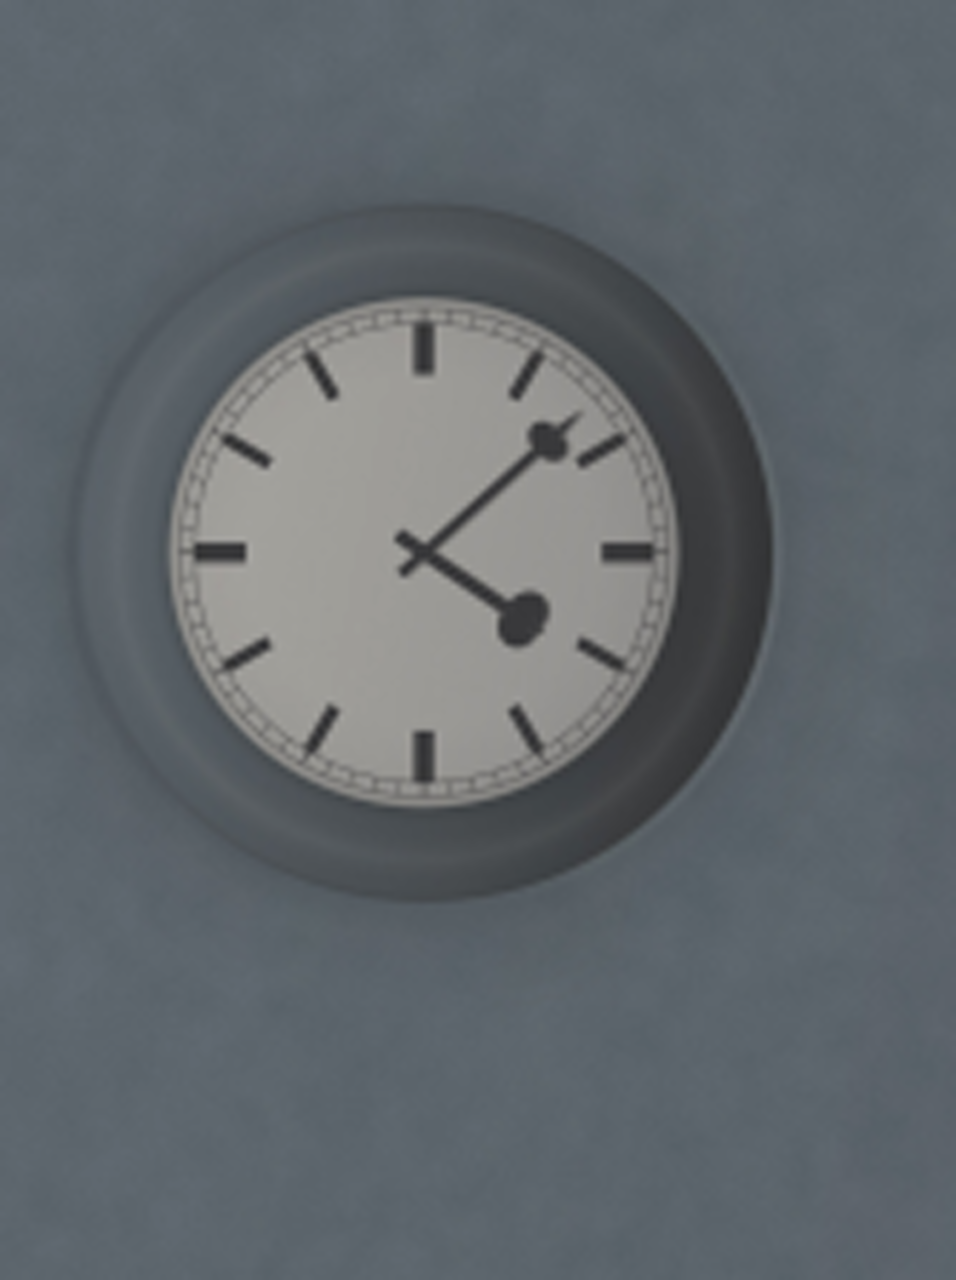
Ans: 4:08
